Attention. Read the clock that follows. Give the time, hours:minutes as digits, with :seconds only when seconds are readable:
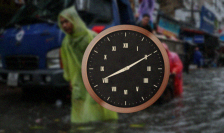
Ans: 8:10
